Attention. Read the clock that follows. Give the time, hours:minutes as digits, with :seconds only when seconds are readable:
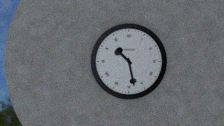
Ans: 10:28
